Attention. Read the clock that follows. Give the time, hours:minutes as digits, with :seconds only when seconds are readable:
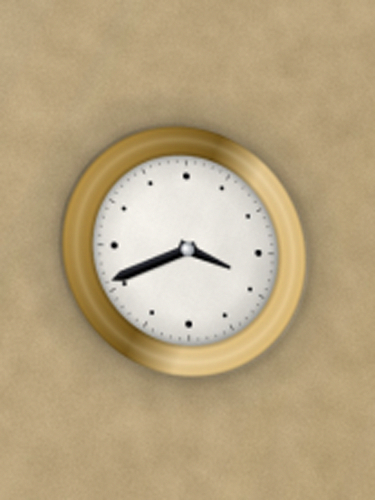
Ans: 3:41
